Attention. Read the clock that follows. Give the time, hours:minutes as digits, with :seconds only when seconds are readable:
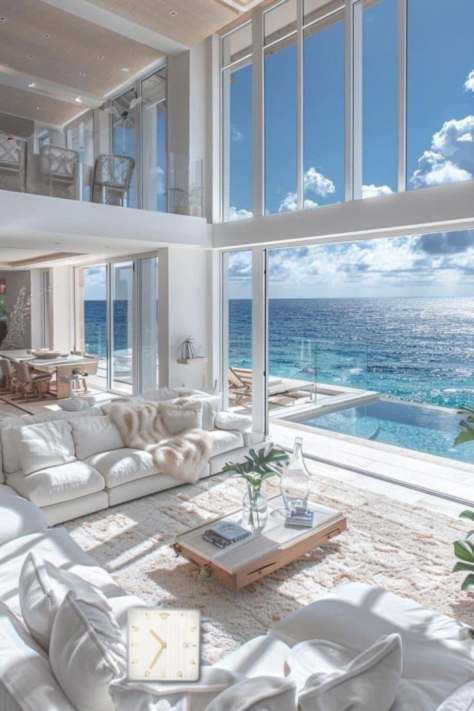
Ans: 10:35
